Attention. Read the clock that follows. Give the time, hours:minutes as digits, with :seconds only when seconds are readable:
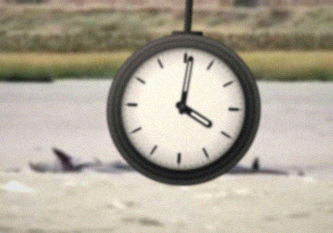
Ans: 4:01
